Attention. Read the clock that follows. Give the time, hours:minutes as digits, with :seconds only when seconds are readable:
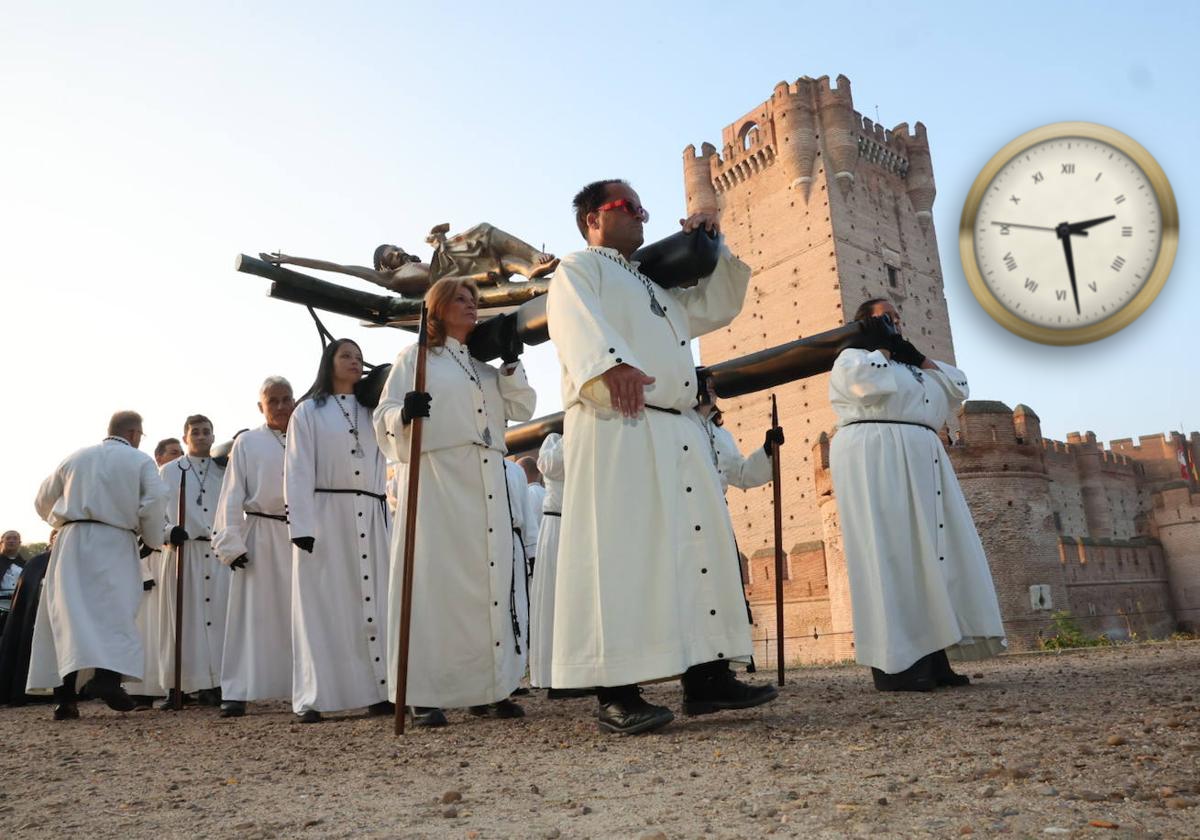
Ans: 2:27:46
